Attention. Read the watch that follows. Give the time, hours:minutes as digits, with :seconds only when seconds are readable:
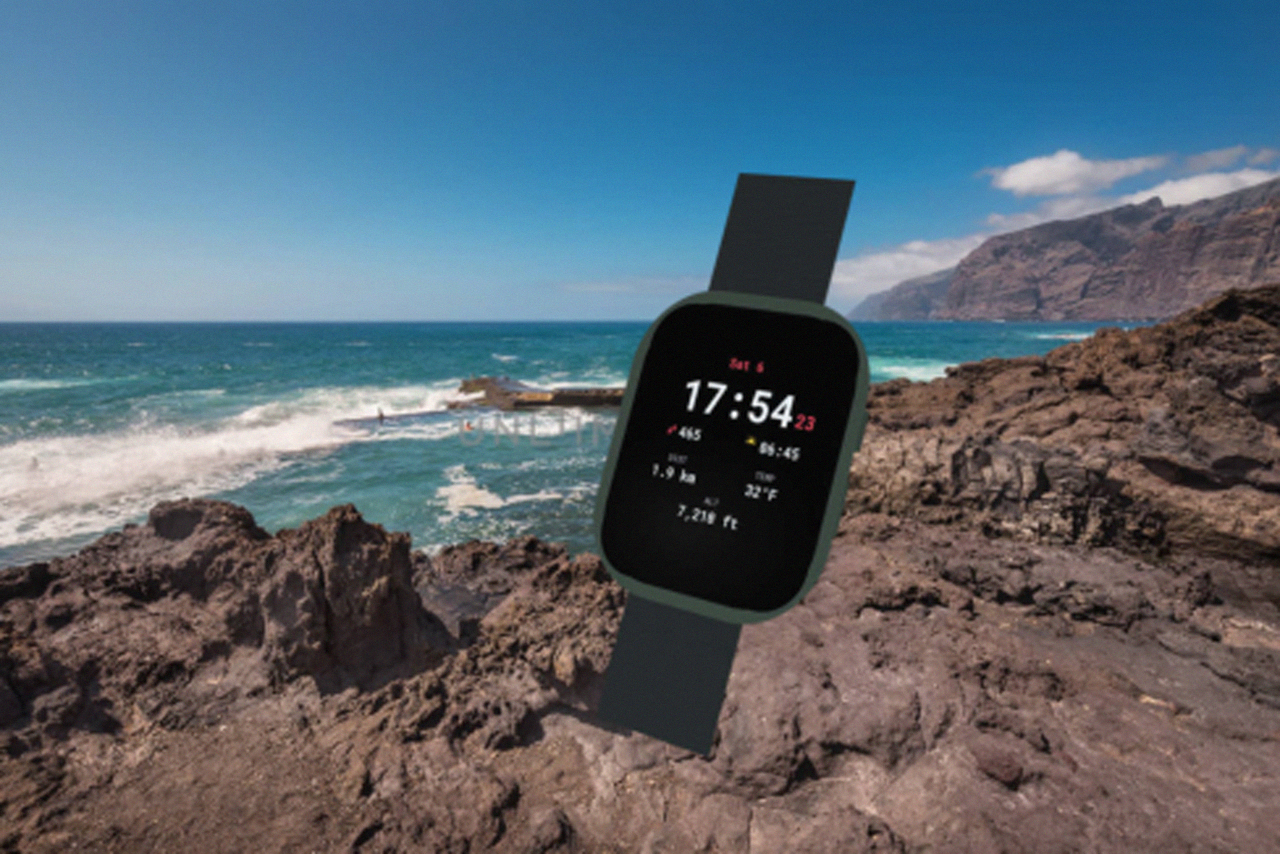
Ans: 17:54
